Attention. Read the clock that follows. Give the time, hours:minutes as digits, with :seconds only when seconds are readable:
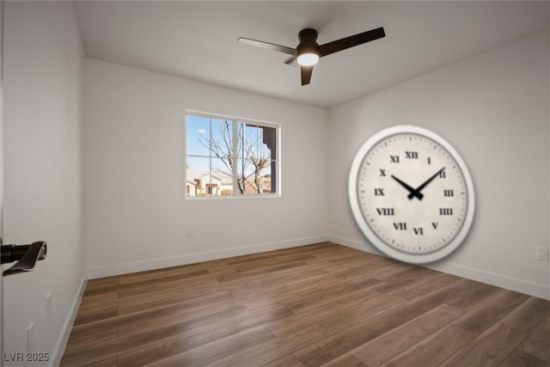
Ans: 10:09
